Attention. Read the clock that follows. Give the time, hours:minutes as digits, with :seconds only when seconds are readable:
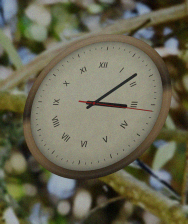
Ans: 3:08:16
